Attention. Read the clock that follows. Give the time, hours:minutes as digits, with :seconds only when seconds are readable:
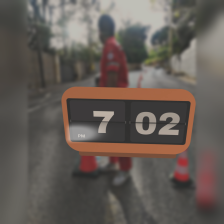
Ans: 7:02
